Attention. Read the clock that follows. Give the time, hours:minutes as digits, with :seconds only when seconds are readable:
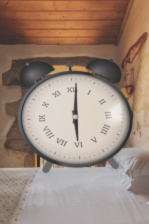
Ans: 6:01
